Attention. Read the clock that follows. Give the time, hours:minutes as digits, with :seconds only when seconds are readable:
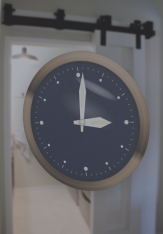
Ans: 3:01
